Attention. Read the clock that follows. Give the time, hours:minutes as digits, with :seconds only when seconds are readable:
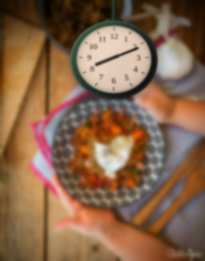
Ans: 8:11
